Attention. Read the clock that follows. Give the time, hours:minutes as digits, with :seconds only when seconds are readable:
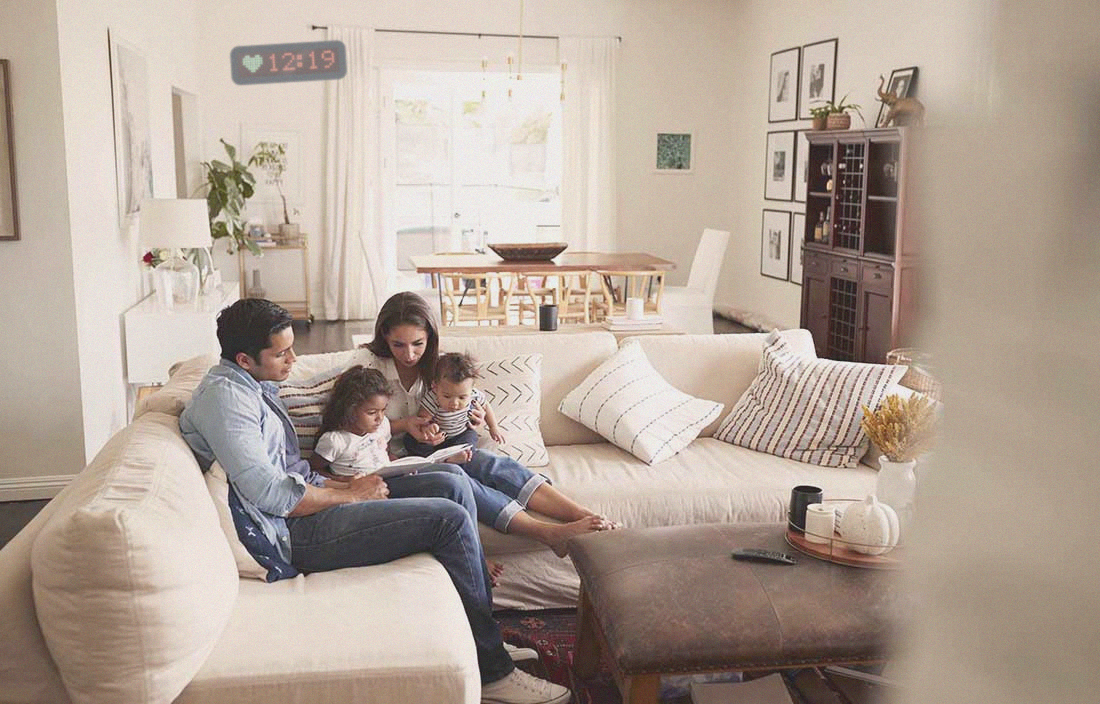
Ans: 12:19
